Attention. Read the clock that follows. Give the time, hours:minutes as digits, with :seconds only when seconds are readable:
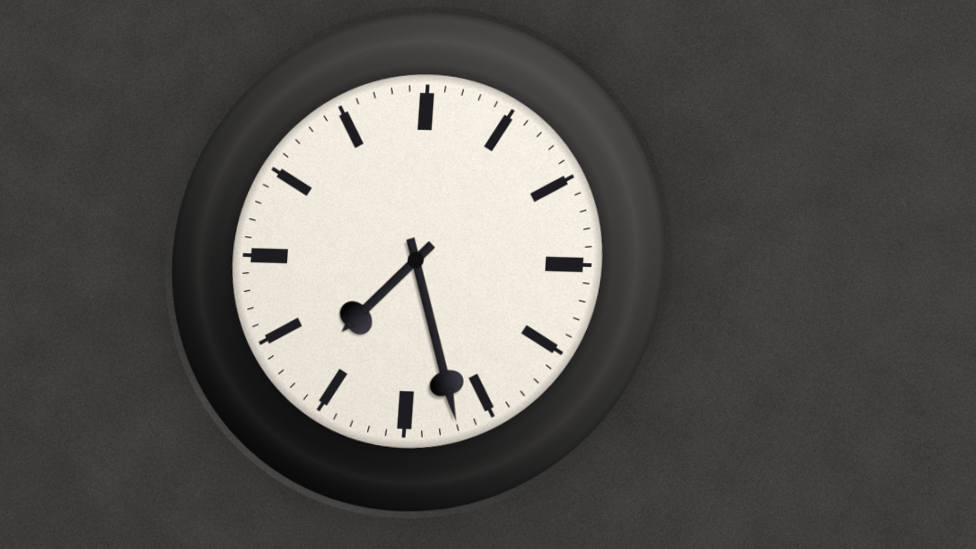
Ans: 7:27
